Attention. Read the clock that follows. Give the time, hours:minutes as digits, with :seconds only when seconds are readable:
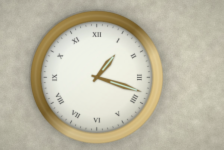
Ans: 1:18
